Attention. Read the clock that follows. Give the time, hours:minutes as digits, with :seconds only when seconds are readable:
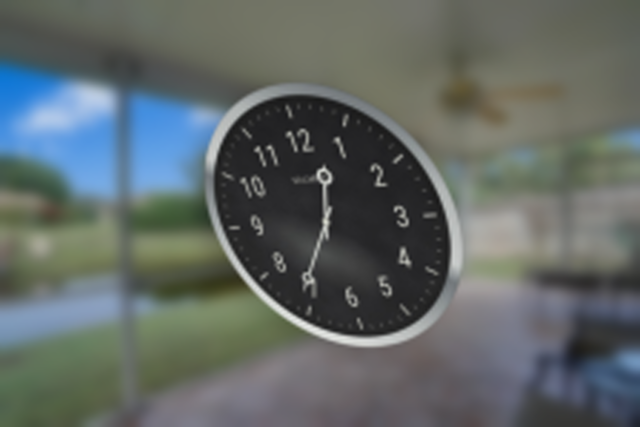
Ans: 12:36
